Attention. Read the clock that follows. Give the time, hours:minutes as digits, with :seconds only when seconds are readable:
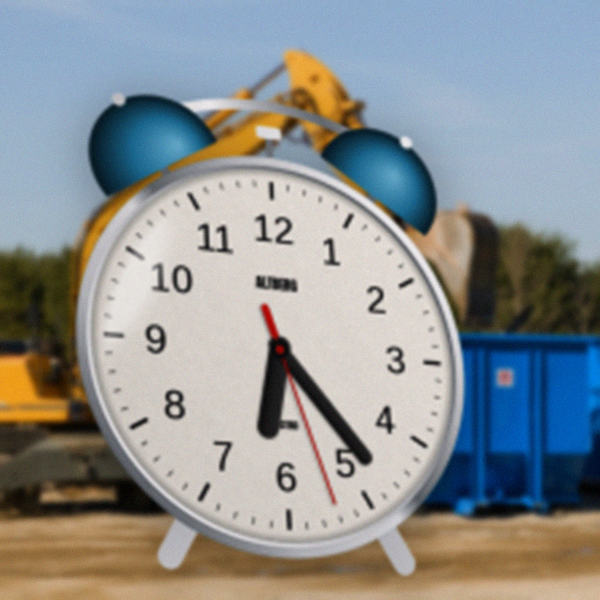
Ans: 6:23:27
